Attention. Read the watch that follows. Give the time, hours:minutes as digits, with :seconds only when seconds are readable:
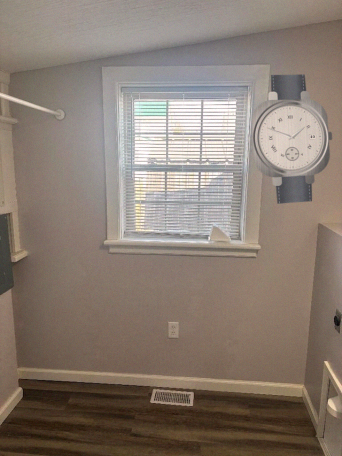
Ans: 1:49
